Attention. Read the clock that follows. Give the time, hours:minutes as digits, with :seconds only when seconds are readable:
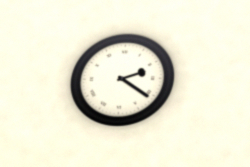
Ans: 2:21
